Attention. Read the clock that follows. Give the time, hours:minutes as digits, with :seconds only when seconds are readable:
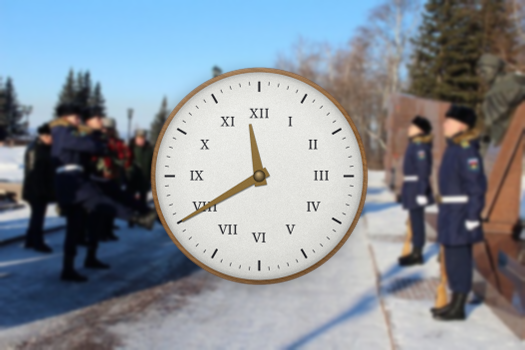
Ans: 11:40
